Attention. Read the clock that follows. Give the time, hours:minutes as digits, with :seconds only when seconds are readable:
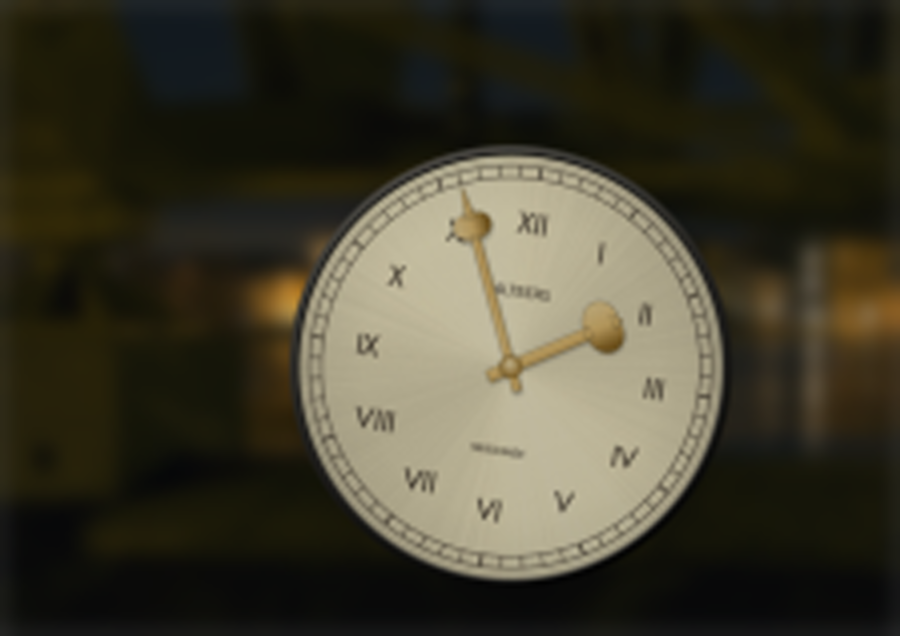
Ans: 1:56
